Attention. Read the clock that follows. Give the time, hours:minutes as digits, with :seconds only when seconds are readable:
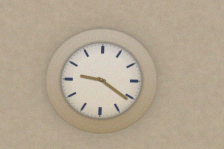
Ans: 9:21
